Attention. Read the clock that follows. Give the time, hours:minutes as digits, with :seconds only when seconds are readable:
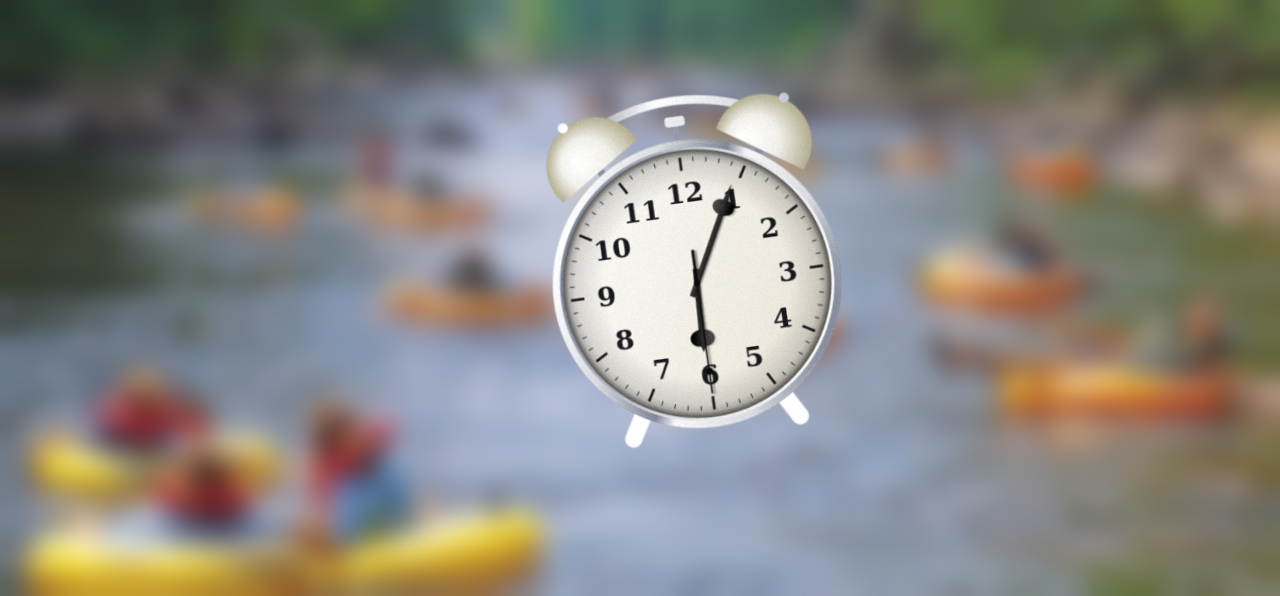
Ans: 6:04:30
